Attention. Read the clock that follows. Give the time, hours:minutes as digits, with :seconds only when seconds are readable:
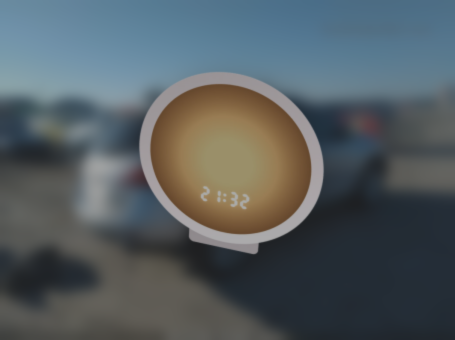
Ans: 21:32
